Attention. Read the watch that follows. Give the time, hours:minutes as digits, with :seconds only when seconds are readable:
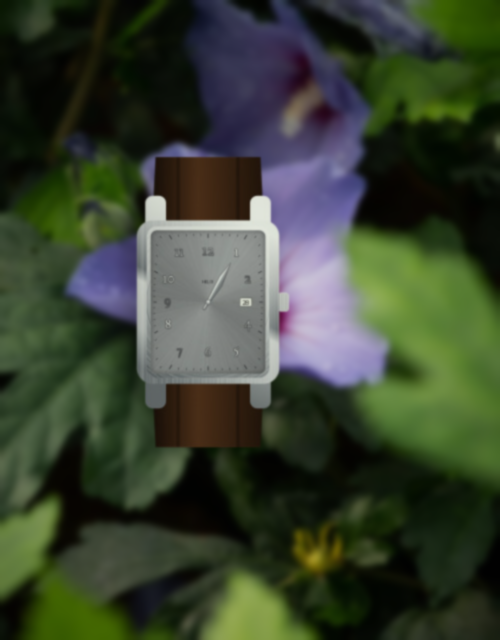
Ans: 1:05
